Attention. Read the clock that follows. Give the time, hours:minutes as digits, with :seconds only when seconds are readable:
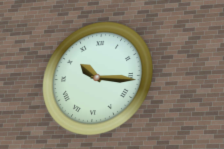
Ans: 10:16
